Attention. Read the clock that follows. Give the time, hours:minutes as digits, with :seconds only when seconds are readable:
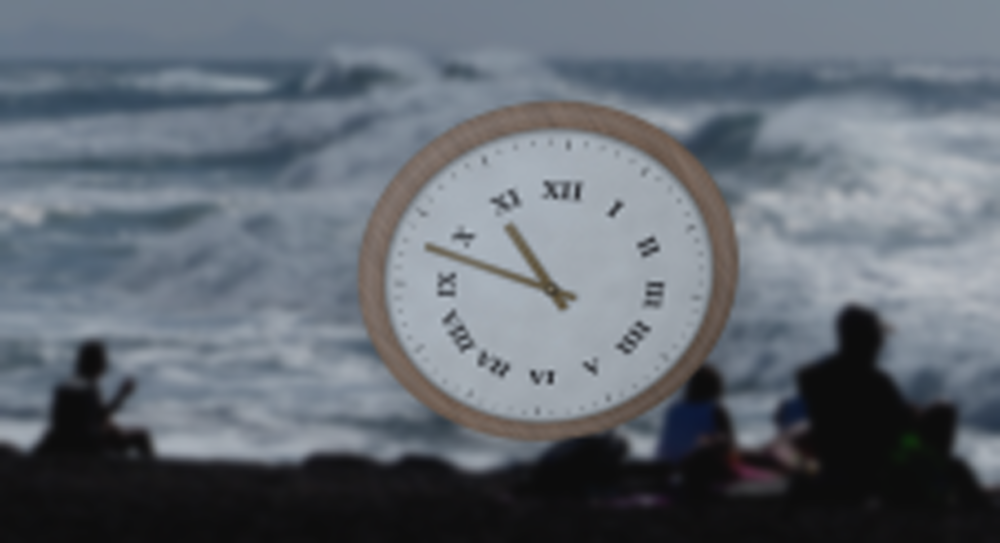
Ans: 10:48
